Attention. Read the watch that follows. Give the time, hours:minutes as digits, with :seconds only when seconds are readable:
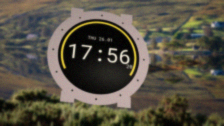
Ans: 17:56
